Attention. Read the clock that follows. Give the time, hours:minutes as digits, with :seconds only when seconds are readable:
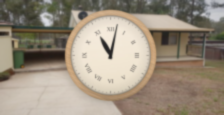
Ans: 11:02
